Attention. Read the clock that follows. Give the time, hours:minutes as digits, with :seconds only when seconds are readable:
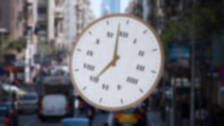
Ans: 6:58
